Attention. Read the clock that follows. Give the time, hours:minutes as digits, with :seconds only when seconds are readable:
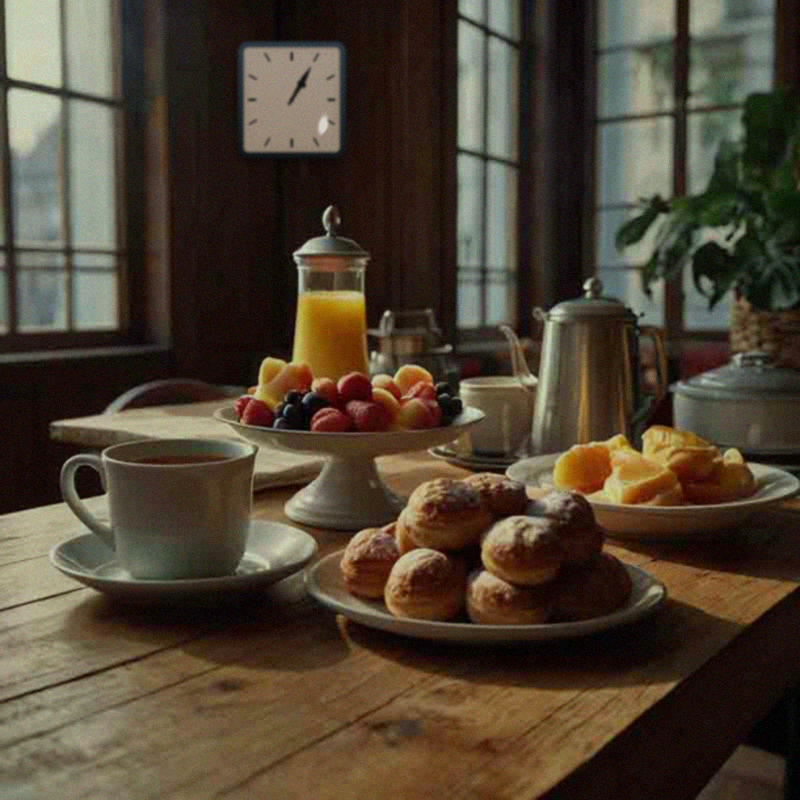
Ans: 1:05
